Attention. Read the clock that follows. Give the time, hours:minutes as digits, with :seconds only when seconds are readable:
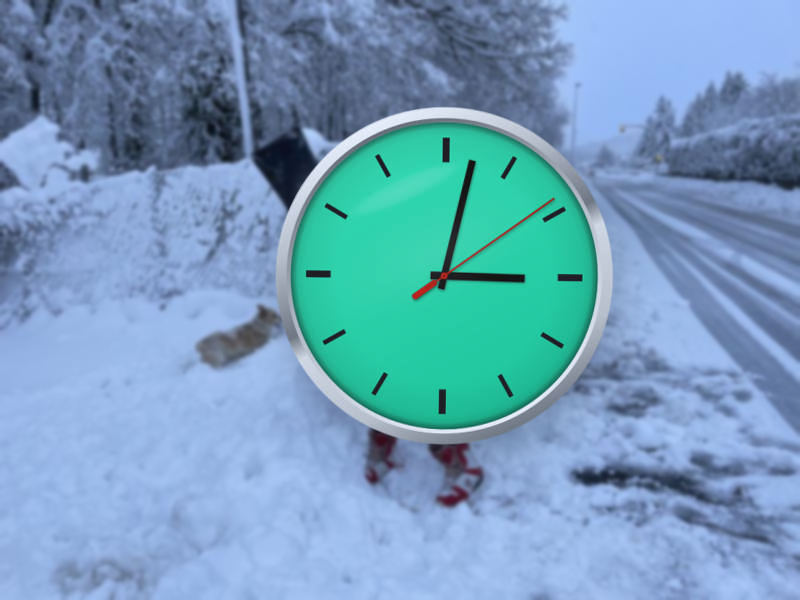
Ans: 3:02:09
